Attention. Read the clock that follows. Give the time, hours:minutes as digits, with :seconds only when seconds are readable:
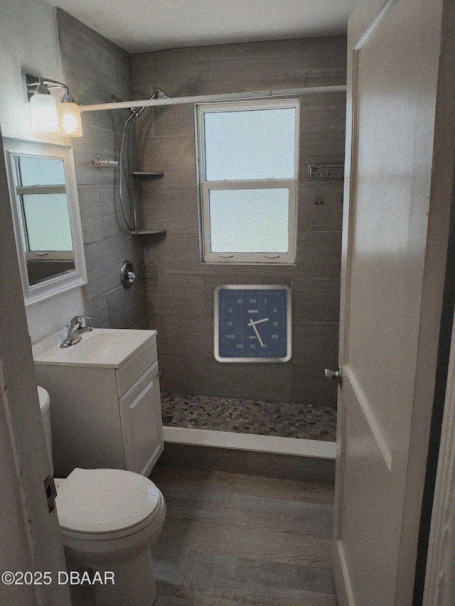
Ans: 2:26
